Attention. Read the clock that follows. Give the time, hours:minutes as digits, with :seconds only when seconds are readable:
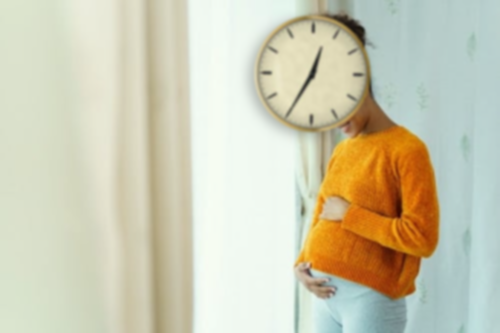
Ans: 12:35
